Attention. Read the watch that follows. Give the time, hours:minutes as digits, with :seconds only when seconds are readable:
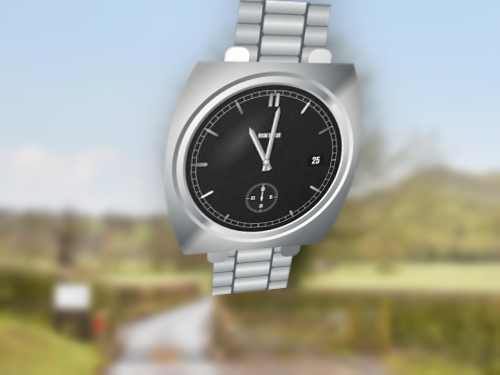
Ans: 11:01
